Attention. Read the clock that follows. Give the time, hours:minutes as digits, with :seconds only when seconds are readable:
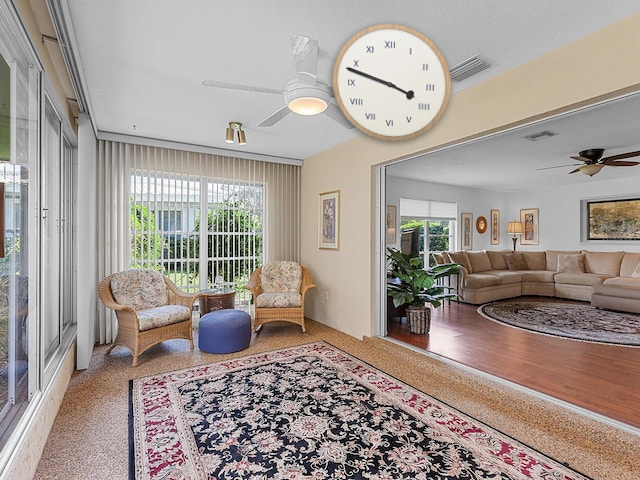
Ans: 3:48
